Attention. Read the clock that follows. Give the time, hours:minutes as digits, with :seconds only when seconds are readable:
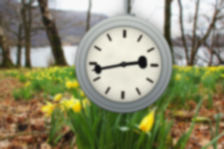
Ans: 2:43
